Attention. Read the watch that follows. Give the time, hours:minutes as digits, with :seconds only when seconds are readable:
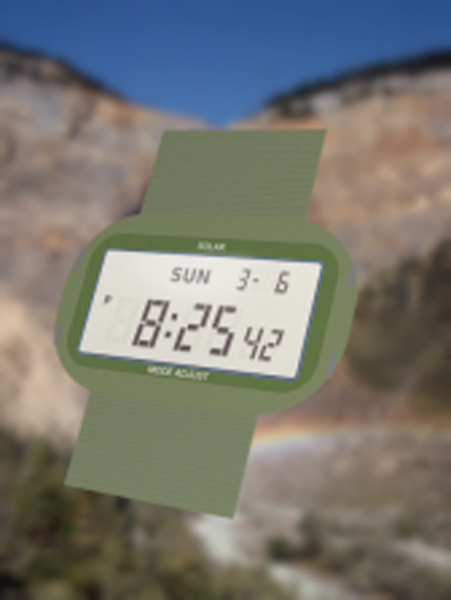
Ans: 8:25:42
